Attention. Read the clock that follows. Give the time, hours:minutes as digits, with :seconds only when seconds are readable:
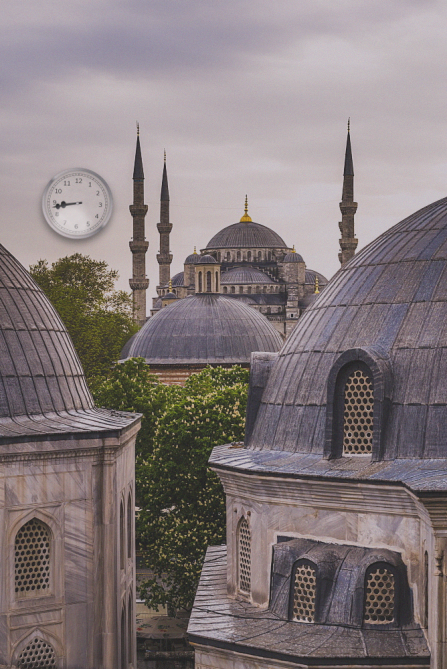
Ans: 8:43
